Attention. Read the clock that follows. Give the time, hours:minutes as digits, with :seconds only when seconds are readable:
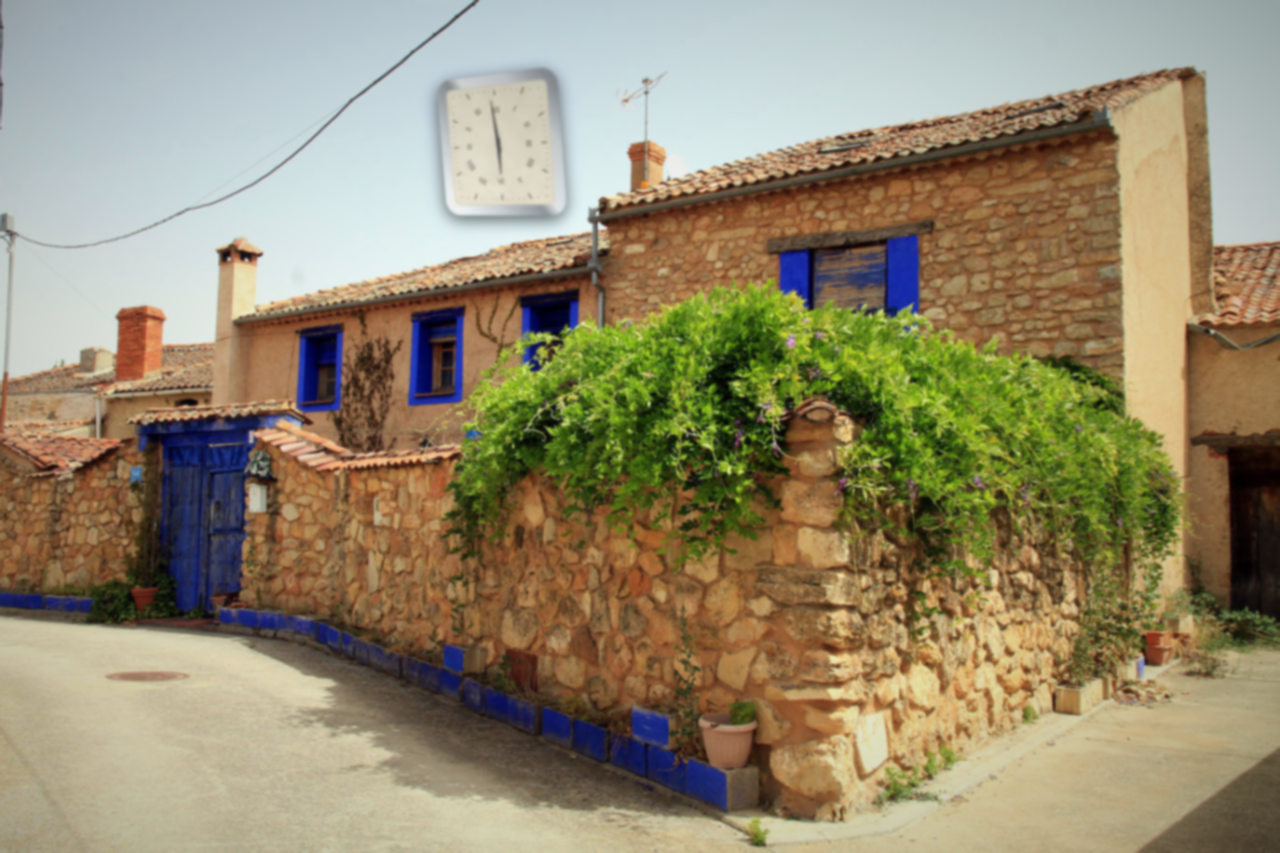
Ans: 5:59
